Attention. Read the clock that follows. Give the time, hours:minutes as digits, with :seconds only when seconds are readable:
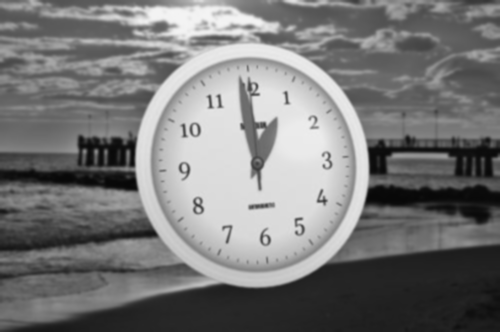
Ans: 12:59:00
